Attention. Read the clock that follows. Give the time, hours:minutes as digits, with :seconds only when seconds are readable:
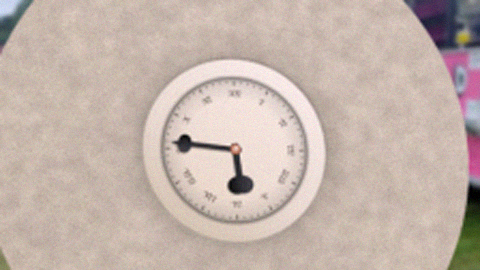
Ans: 5:46
